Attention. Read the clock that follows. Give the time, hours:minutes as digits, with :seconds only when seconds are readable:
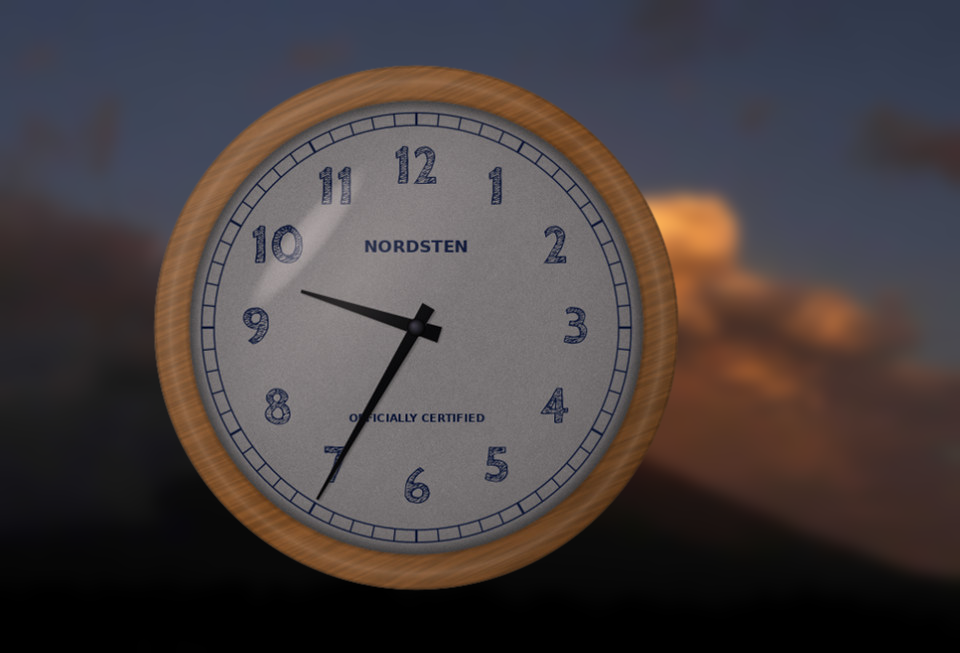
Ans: 9:35
